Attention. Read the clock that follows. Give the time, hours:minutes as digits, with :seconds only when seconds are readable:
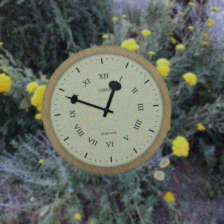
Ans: 12:49
